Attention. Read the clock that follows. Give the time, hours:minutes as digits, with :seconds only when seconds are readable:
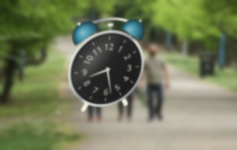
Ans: 8:28
